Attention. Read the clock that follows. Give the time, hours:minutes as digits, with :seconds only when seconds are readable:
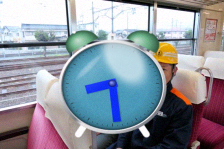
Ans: 8:29
